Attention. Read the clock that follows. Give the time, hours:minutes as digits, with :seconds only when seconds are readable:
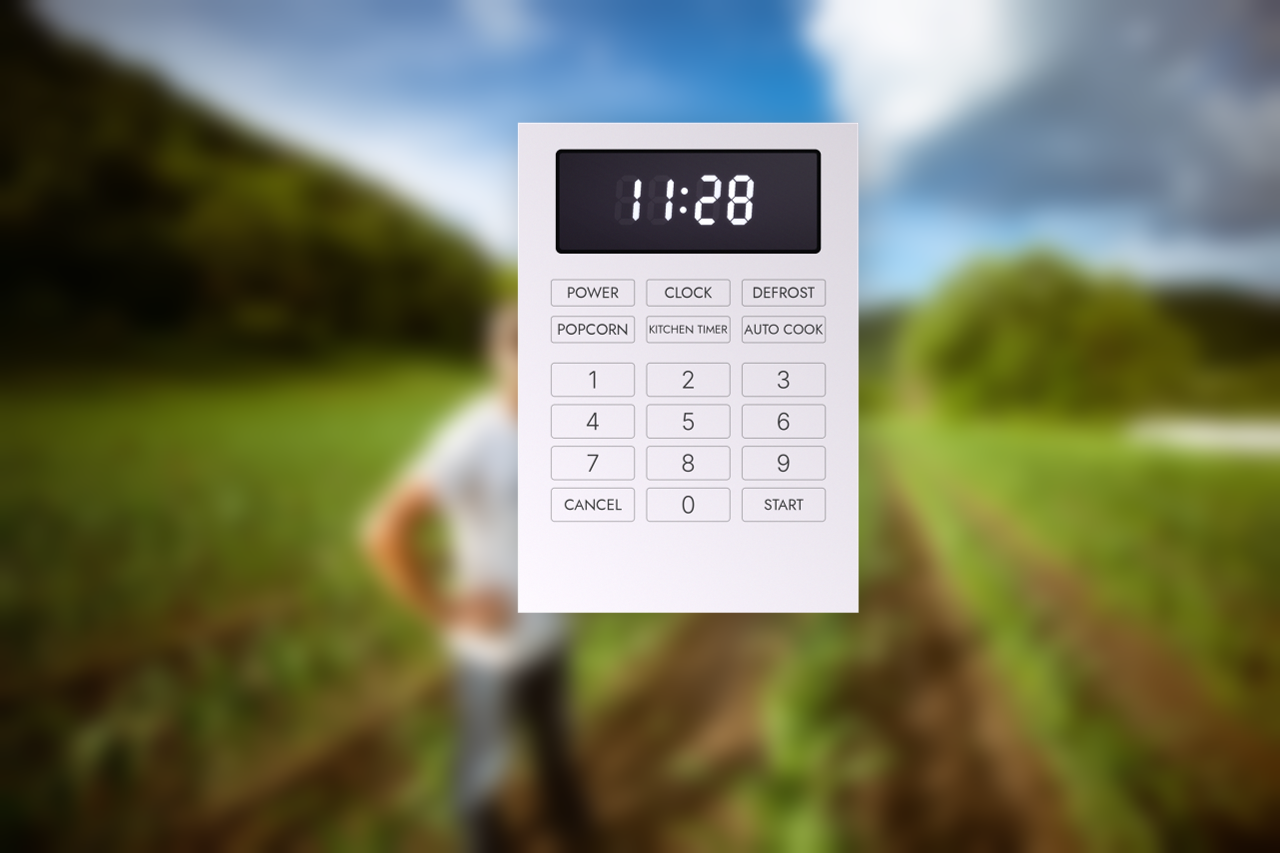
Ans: 11:28
